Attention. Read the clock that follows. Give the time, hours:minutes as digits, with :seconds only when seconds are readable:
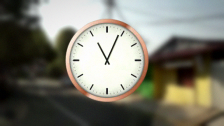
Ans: 11:04
